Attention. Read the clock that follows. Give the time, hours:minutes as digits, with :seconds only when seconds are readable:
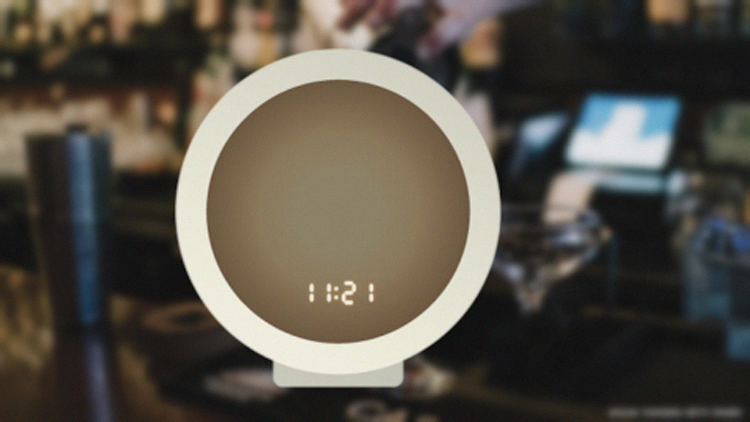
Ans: 11:21
